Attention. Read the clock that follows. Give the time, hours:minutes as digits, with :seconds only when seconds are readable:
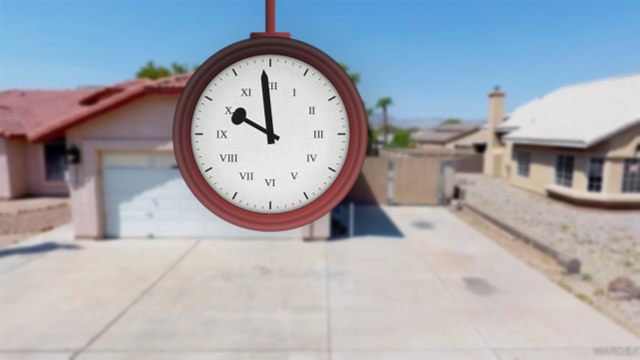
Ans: 9:59
